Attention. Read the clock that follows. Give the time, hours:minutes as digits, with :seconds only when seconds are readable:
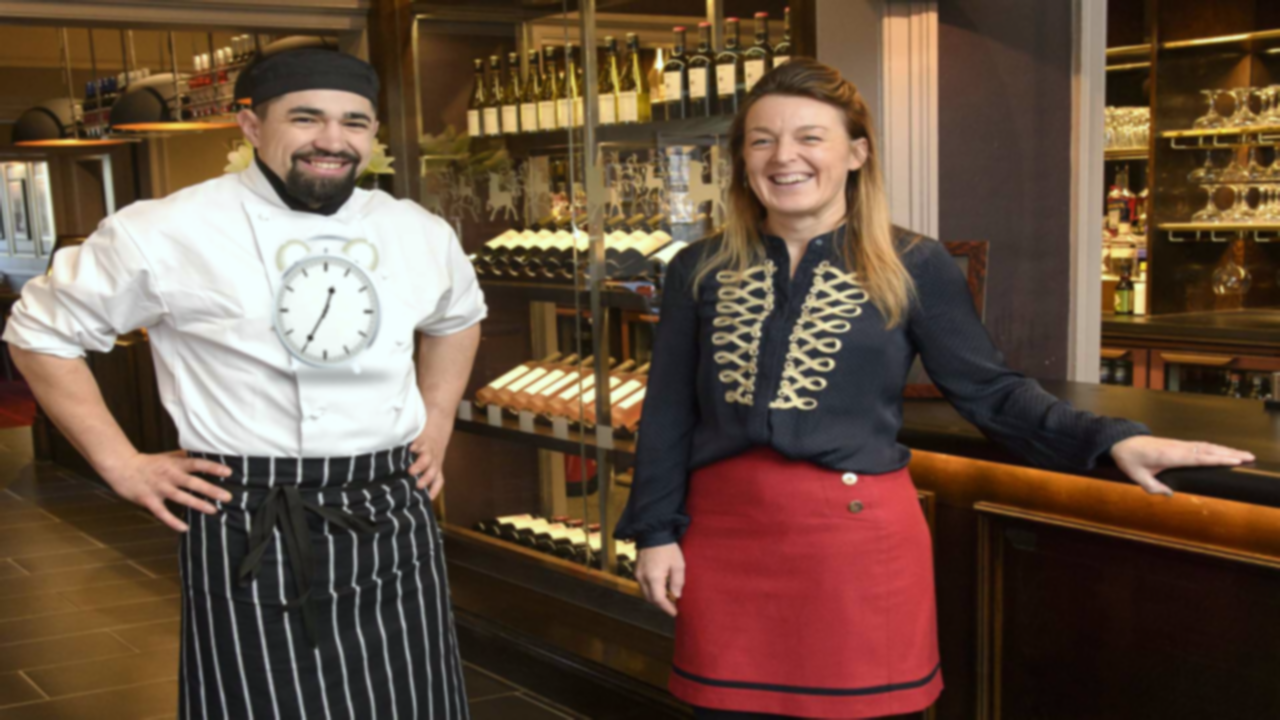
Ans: 12:35
